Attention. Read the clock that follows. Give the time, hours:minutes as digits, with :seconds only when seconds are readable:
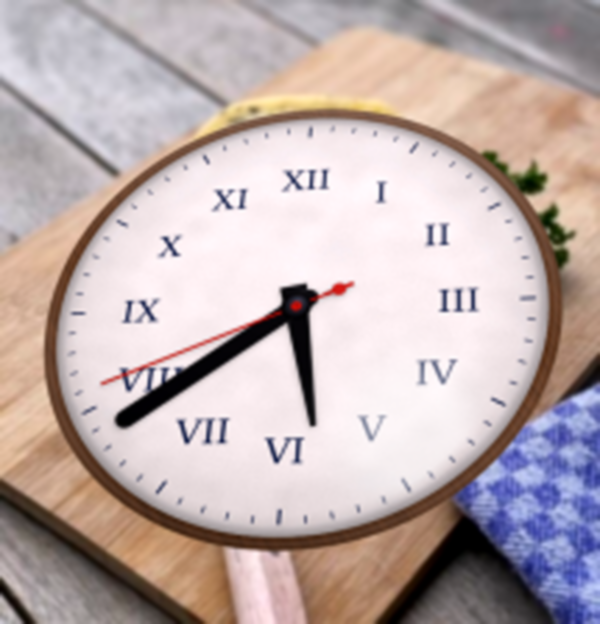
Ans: 5:38:41
